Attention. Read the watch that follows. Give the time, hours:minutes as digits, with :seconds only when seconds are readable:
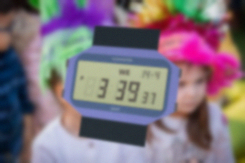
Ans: 3:39
